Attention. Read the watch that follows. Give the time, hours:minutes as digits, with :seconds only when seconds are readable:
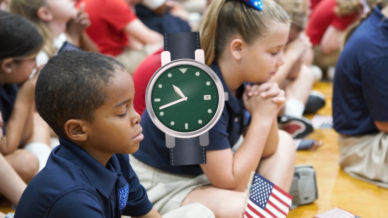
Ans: 10:42
